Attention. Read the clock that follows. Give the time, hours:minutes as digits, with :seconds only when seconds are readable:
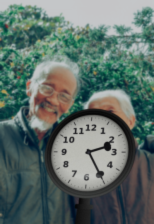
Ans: 2:25
